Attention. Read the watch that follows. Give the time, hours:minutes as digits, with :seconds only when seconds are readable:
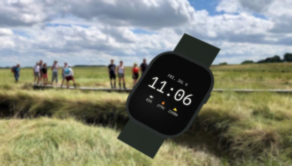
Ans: 11:06
